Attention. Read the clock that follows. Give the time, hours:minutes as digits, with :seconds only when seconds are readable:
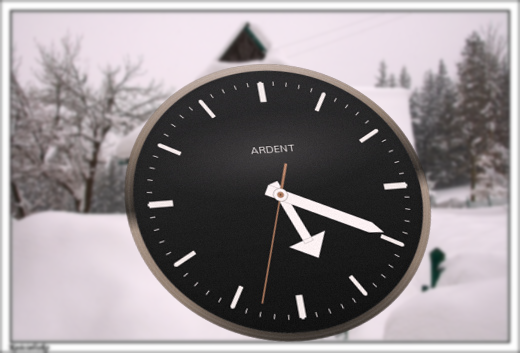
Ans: 5:19:33
